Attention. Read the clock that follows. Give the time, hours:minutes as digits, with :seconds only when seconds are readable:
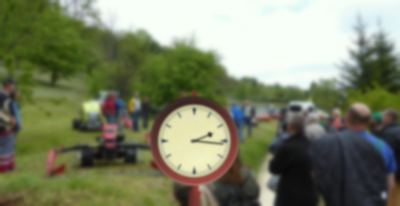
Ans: 2:16
